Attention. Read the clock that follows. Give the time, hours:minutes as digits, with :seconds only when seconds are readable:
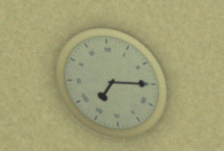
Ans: 7:15
